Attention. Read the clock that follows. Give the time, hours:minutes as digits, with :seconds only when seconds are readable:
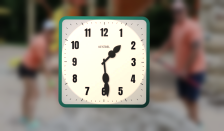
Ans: 1:29
